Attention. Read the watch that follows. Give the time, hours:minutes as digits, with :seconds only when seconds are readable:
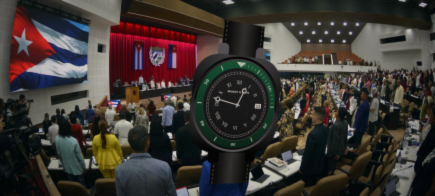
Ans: 12:47
